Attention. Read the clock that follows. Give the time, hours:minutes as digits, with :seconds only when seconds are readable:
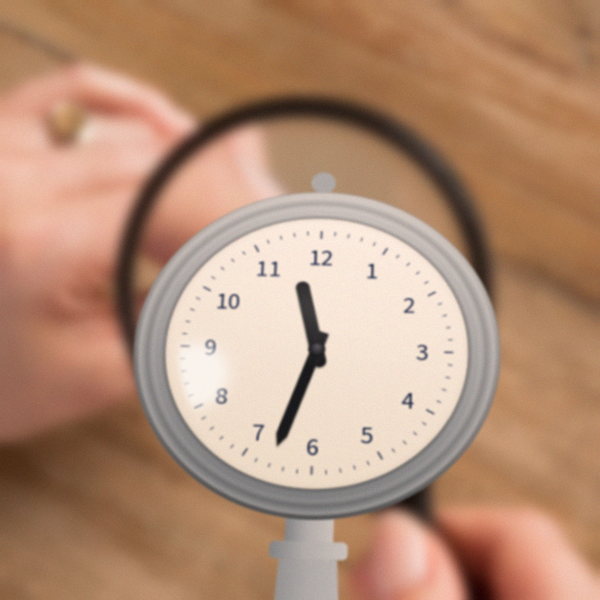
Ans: 11:33
